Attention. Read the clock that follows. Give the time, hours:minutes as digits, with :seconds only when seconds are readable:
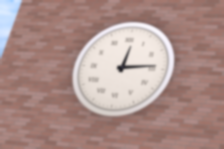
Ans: 12:14
